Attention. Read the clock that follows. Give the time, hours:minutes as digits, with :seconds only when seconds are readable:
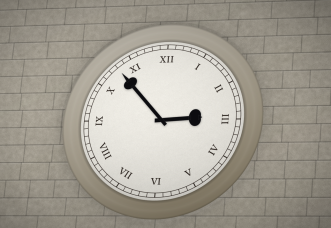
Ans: 2:53
